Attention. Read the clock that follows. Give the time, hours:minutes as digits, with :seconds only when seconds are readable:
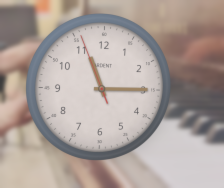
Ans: 11:14:56
